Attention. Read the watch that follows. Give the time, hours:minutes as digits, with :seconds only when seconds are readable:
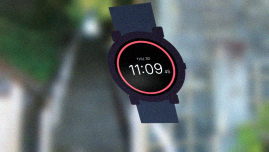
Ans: 11:09
